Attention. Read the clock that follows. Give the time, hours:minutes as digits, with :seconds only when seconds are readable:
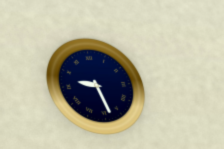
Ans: 9:28
